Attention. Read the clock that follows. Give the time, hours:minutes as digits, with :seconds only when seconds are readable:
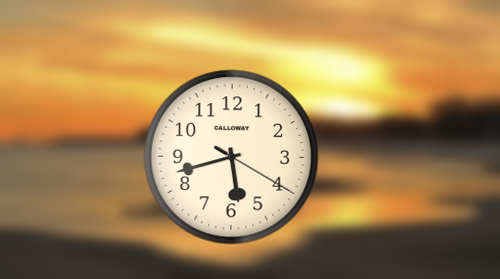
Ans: 5:42:20
